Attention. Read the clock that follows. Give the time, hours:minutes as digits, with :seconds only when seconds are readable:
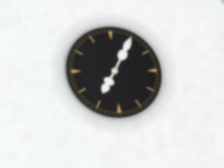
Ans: 7:05
